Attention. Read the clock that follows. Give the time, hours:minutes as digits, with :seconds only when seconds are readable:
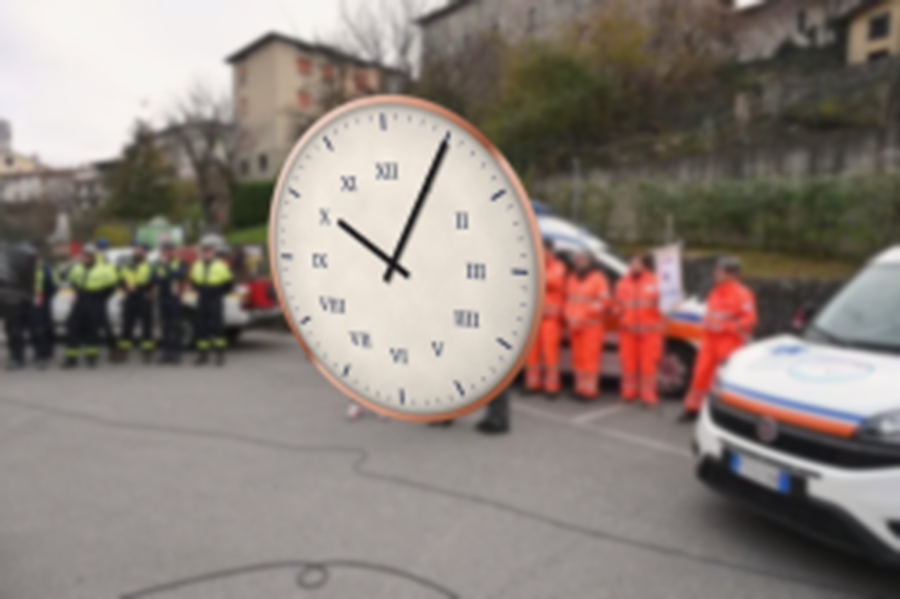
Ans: 10:05
